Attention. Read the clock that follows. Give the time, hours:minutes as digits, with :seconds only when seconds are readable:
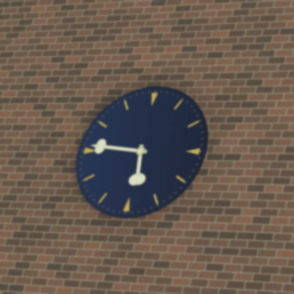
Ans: 5:46
